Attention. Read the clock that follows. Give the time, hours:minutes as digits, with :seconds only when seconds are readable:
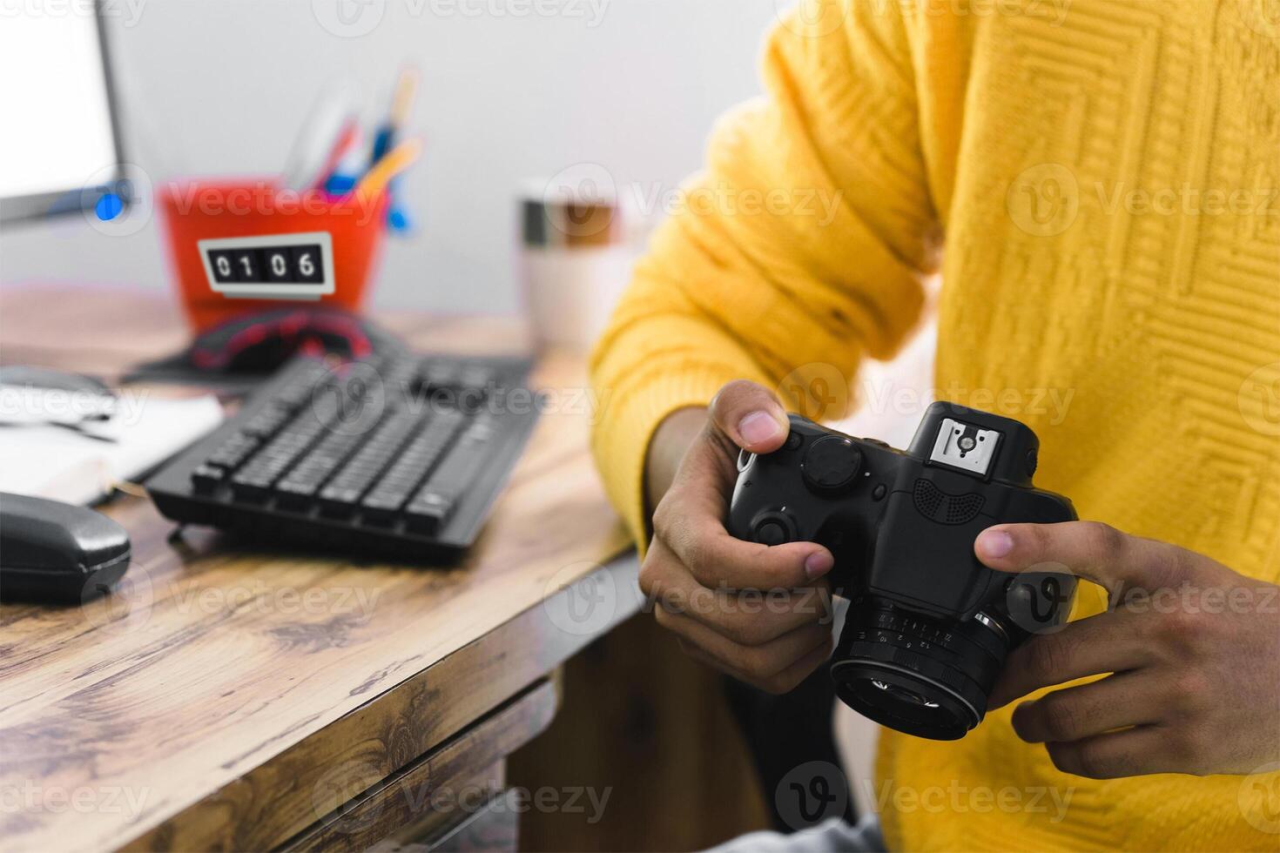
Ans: 1:06
